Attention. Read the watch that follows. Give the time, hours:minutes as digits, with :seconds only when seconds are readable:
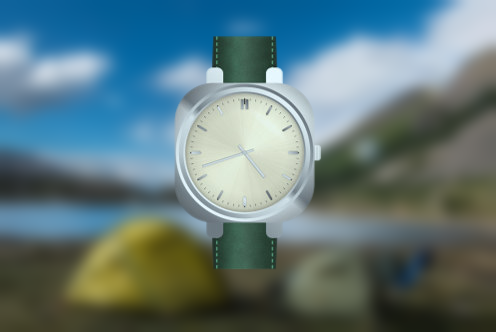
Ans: 4:42
